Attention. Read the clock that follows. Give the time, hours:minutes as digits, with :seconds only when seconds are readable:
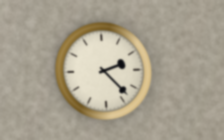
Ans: 2:23
